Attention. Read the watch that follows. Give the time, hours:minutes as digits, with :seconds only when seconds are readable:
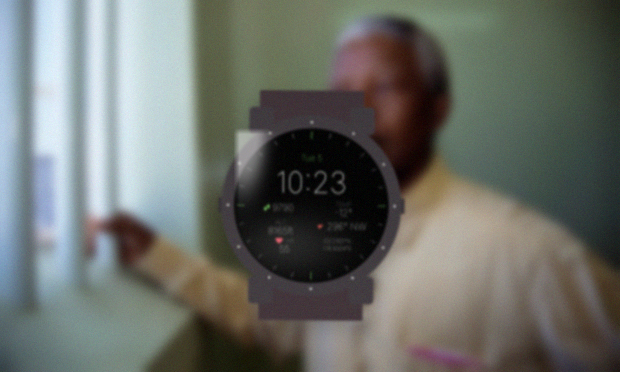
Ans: 10:23
